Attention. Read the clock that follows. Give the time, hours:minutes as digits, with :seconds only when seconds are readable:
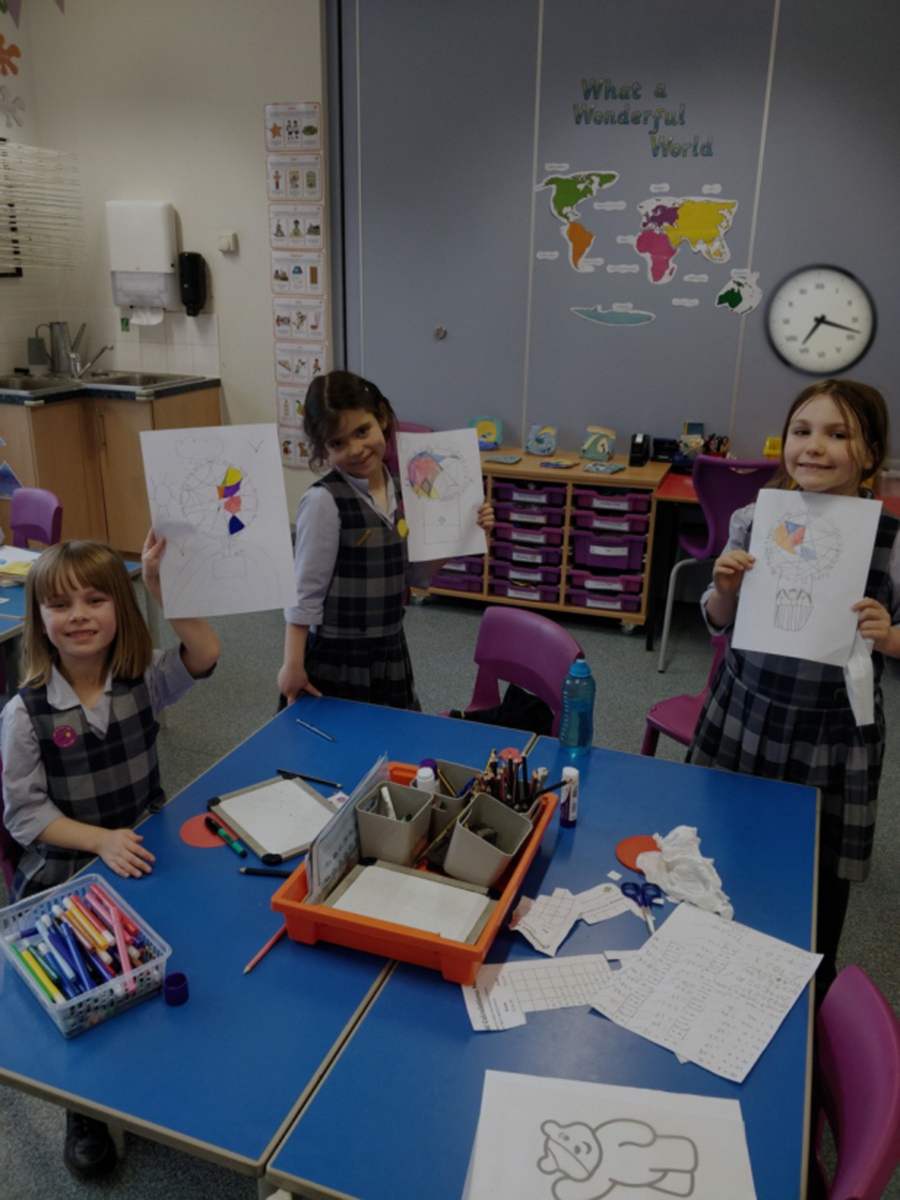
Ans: 7:18
